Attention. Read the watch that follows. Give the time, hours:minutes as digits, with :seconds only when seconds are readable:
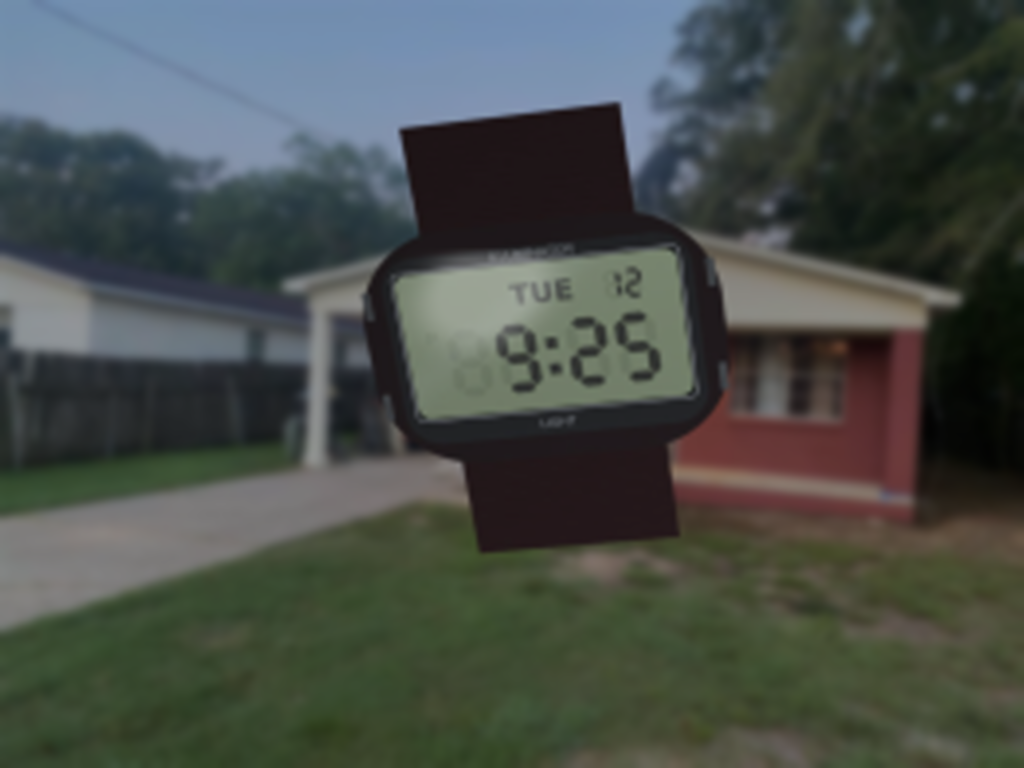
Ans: 9:25
